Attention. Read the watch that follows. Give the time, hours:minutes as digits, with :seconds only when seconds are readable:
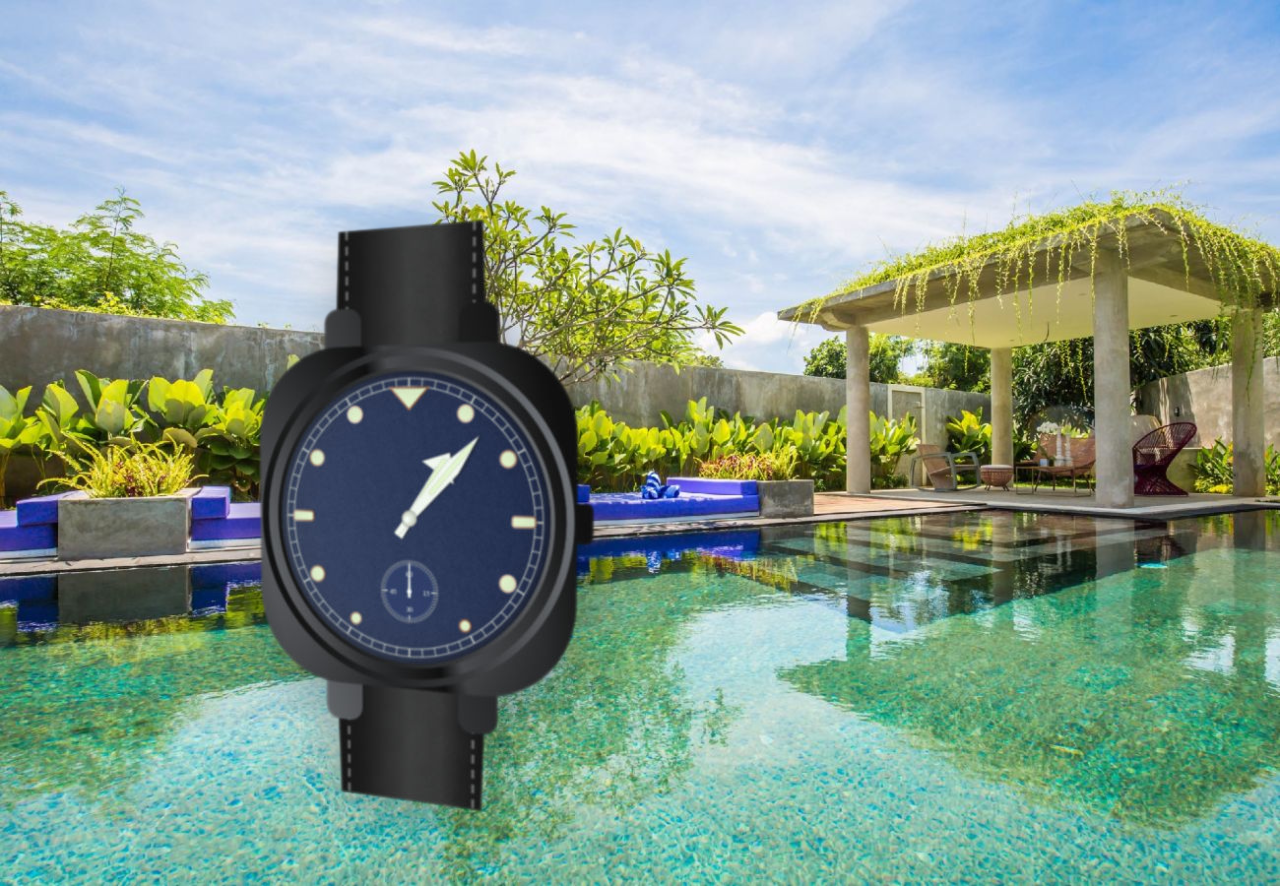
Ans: 1:07
